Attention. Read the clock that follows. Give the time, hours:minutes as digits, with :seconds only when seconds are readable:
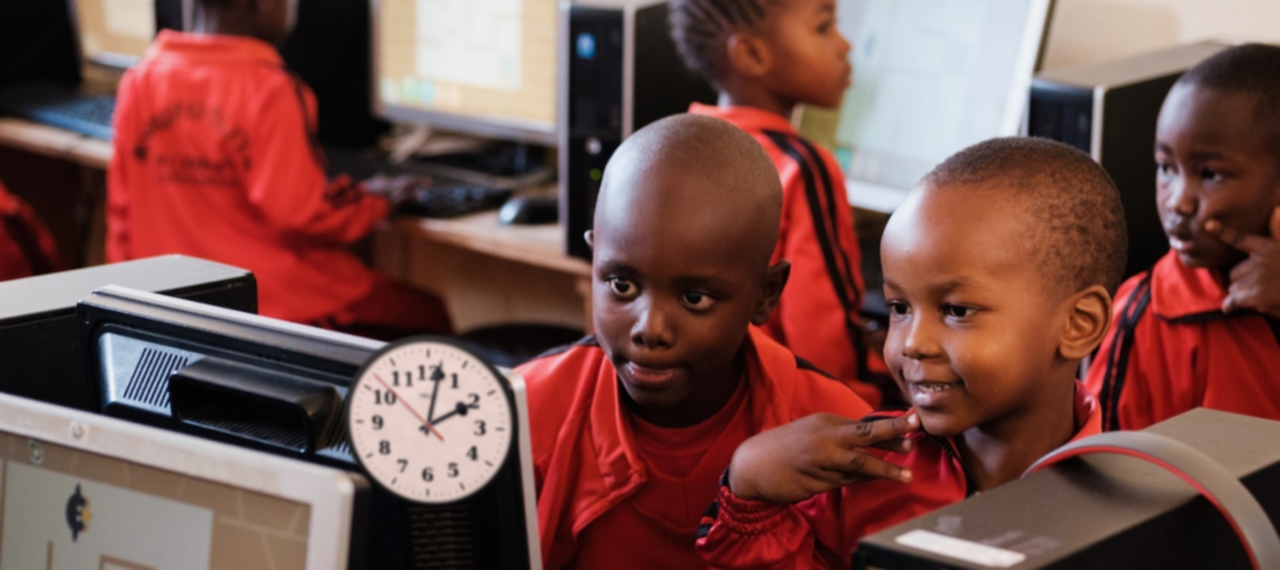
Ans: 2:01:52
